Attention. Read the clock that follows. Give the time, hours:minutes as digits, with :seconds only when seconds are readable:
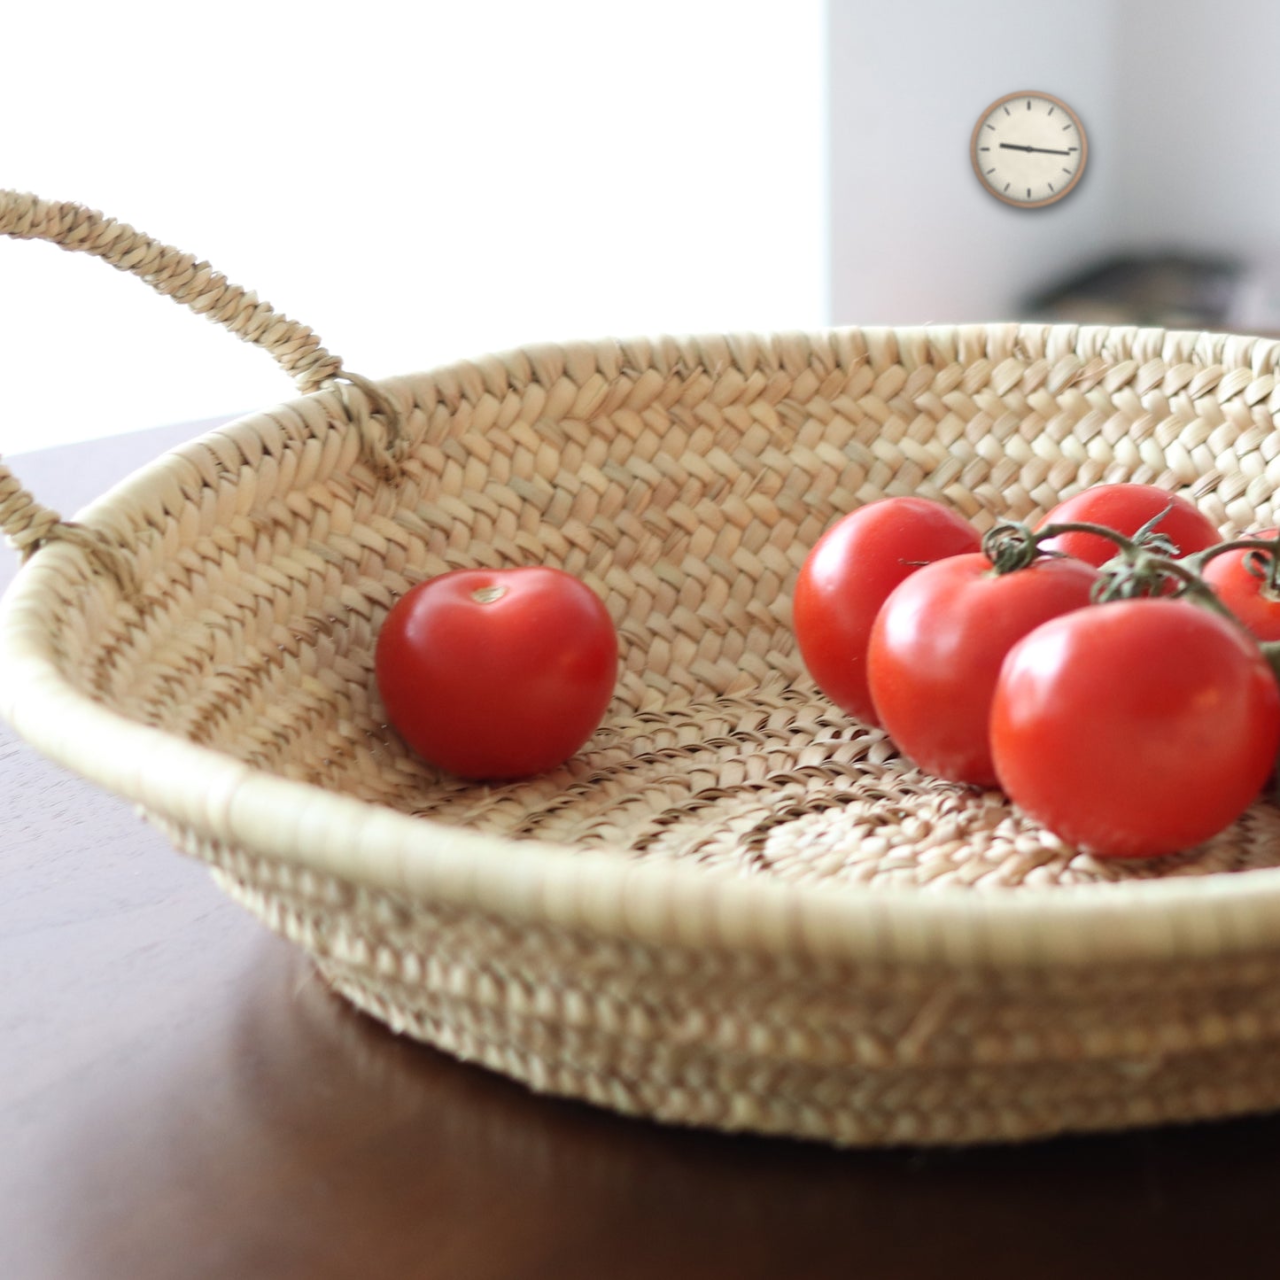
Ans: 9:16
